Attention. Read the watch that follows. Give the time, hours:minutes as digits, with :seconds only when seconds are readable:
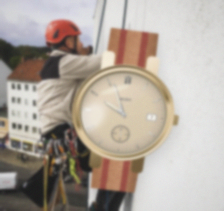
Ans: 9:56
